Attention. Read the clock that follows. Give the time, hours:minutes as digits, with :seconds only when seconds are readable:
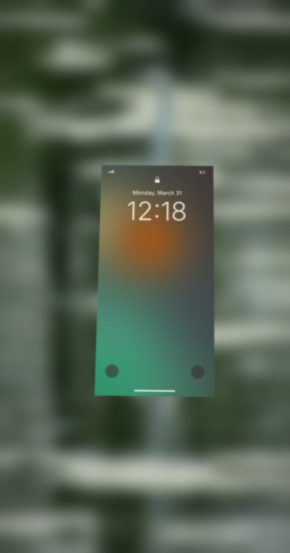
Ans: 12:18
